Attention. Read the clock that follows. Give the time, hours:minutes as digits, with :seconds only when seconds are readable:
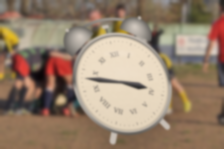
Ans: 3:48
